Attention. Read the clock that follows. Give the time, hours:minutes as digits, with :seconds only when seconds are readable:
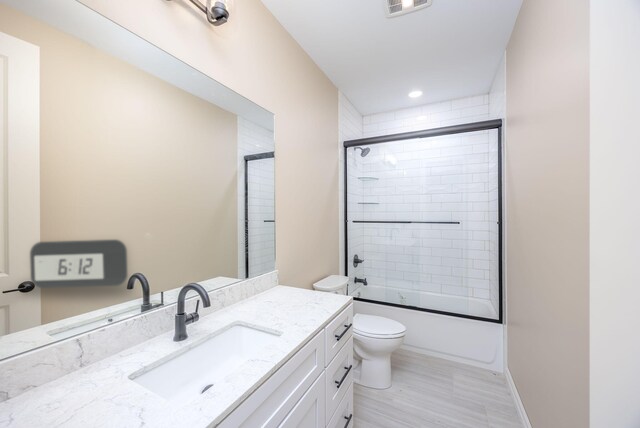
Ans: 6:12
